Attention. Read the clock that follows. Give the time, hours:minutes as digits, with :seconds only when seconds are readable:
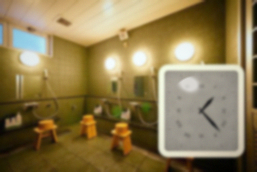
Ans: 1:23
